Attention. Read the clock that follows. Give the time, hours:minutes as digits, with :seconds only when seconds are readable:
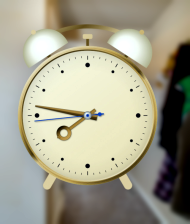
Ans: 7:46:44
